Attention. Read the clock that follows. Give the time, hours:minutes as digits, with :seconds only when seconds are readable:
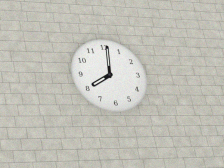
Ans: 8:01
